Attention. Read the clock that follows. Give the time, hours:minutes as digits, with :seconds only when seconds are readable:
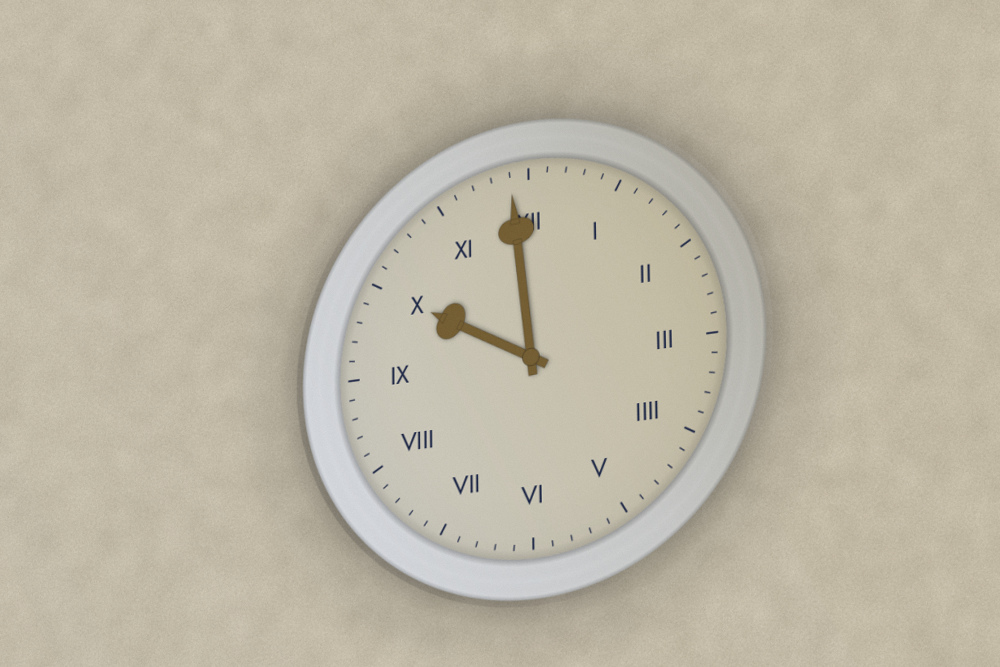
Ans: 9:59
